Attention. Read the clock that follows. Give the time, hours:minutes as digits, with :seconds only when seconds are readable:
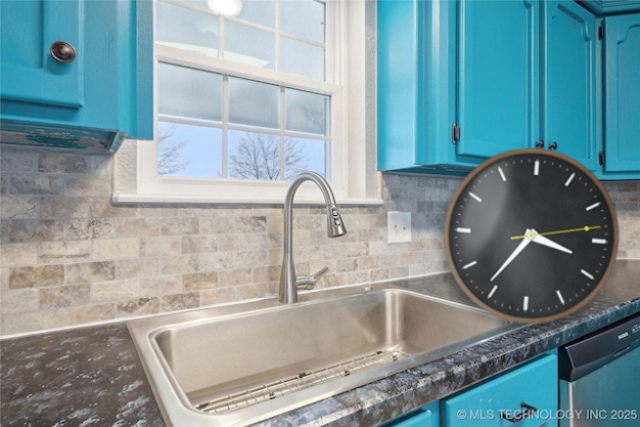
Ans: 3:36:13
